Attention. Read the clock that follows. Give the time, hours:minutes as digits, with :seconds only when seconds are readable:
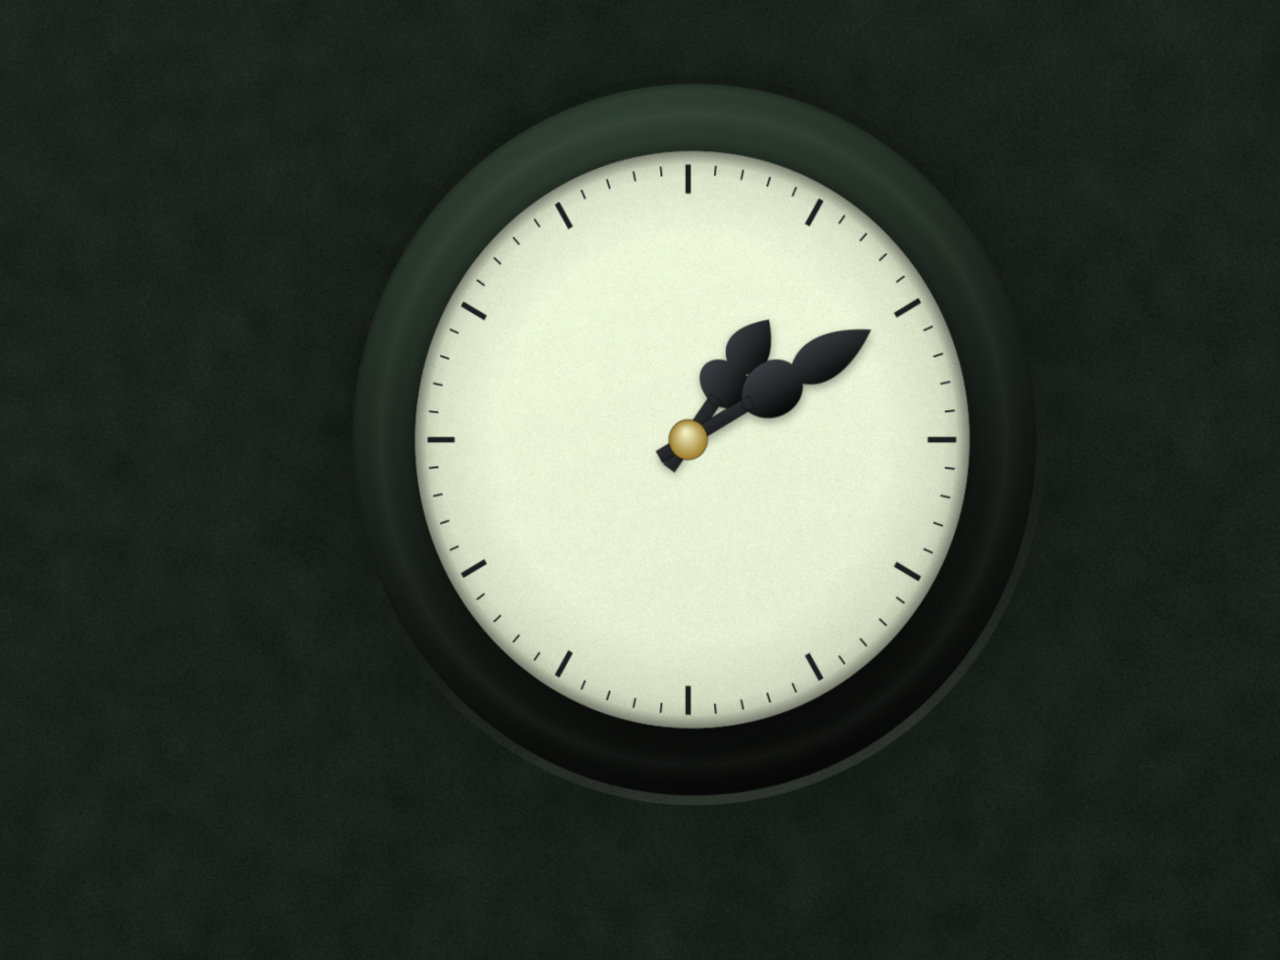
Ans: 1:10
